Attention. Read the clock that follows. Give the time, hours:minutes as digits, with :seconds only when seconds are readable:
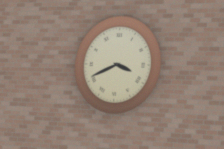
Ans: 3:41
